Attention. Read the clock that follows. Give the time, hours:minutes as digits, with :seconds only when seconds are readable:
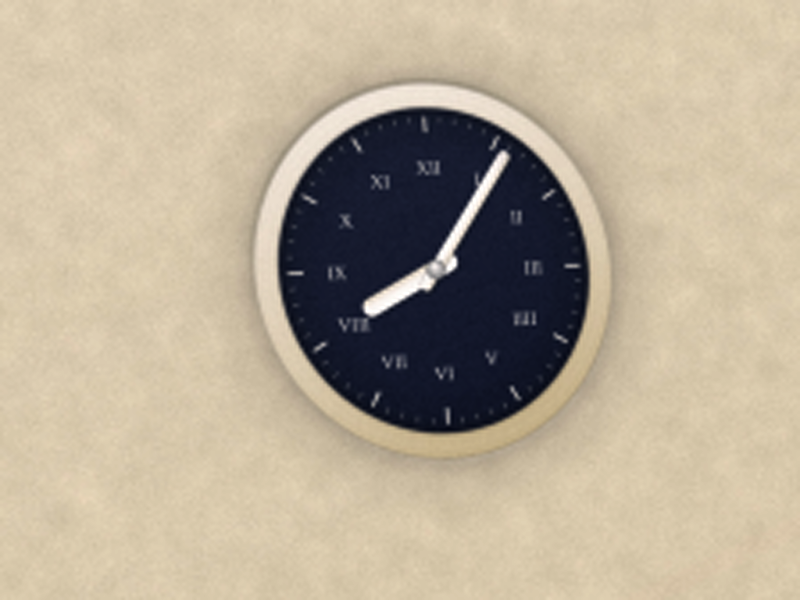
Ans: 8:06
